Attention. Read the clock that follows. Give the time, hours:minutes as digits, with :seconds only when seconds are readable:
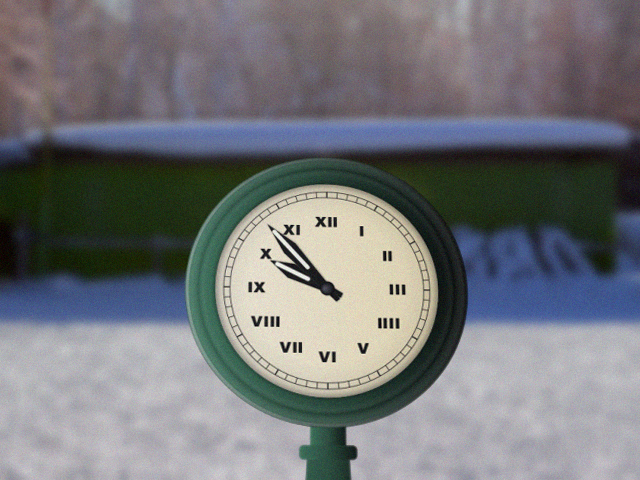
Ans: 9:53
